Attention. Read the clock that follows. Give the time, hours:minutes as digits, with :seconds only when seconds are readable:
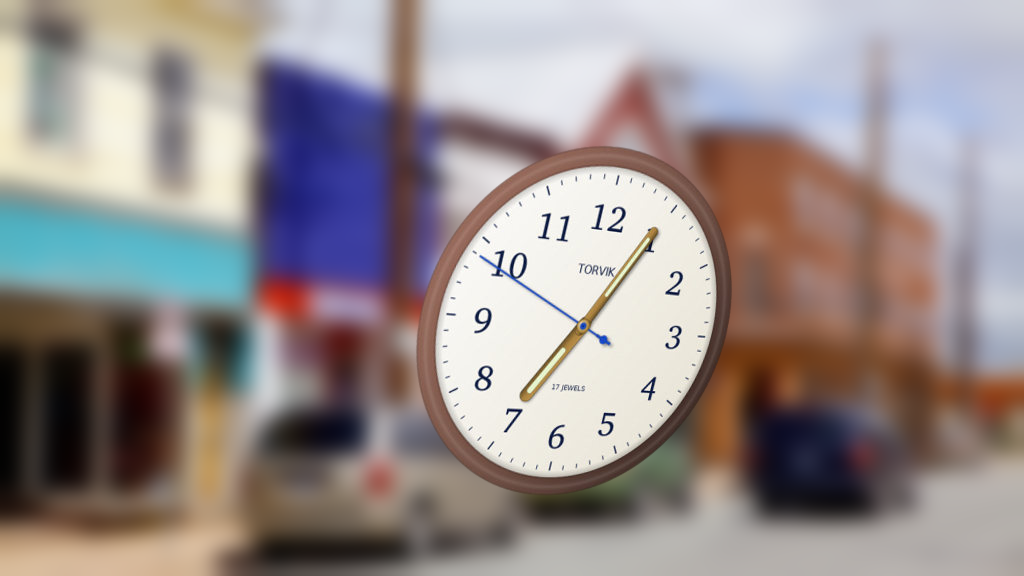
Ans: 7:04:49
